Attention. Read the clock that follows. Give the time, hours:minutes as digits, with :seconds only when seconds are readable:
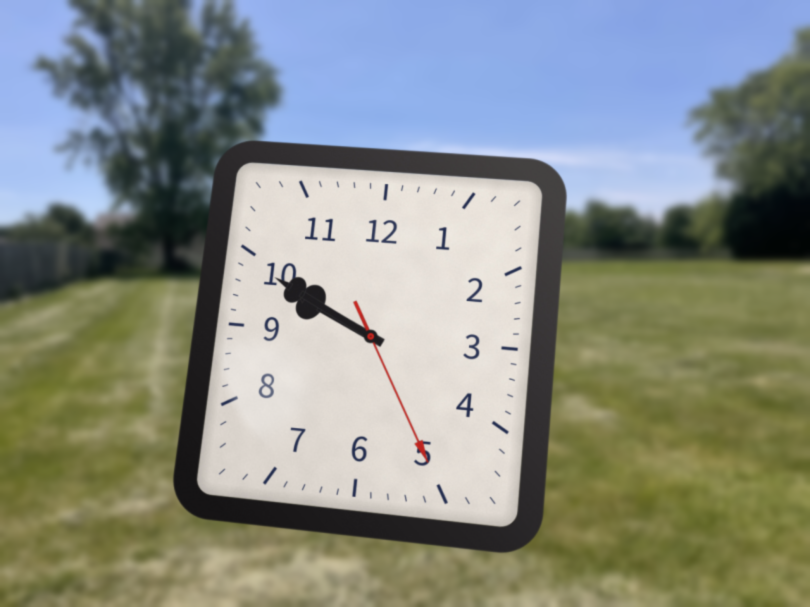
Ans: 9:49:25
